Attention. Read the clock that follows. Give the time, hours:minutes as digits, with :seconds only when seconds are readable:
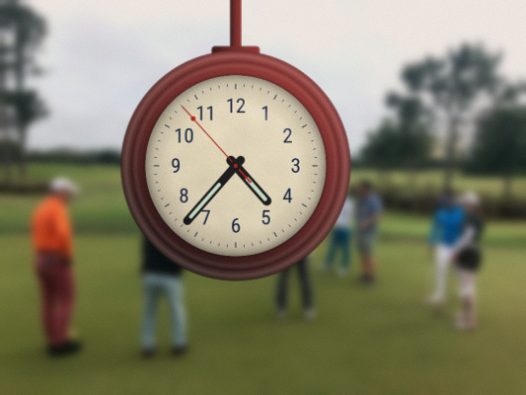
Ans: 4:36:53
